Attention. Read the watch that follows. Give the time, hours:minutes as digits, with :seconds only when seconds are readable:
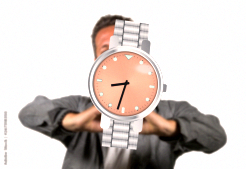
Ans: 8:32
